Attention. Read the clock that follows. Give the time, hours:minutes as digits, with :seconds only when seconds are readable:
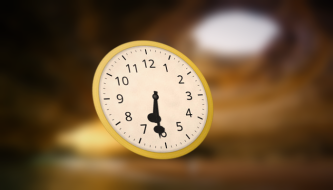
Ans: 6:31
